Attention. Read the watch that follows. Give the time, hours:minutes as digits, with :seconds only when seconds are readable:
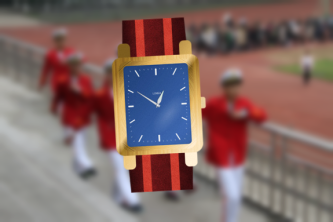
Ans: 12:51
